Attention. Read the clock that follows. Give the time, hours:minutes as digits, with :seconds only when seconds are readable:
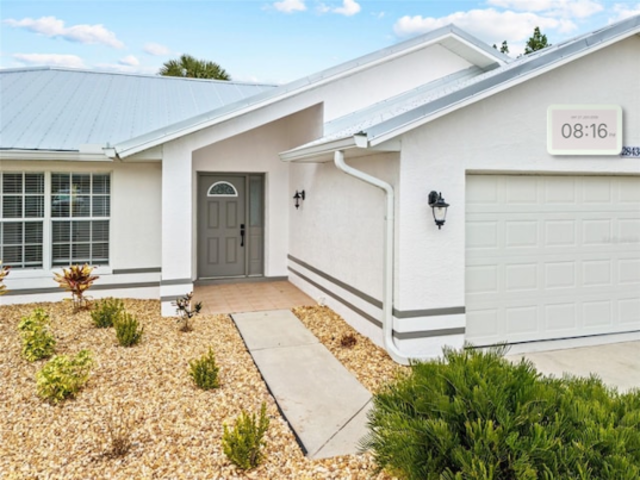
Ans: 8:16
